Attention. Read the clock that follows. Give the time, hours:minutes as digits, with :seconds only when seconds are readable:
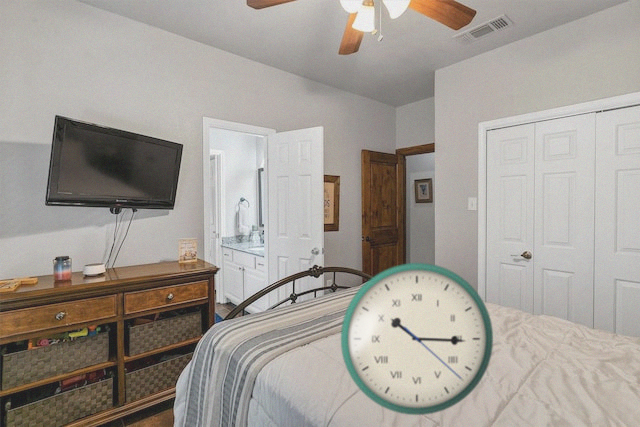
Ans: 10:15:22
